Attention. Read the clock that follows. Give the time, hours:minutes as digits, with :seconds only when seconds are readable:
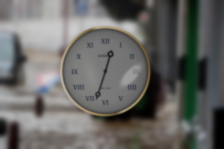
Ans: 12:33
